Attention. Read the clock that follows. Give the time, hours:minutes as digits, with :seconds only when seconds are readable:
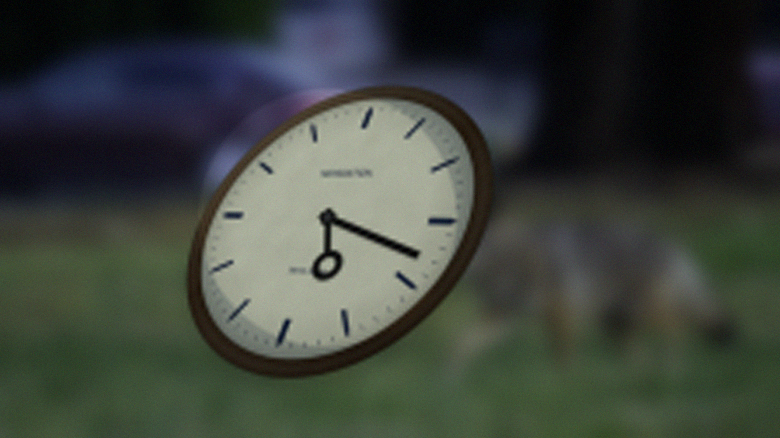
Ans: 5:18
